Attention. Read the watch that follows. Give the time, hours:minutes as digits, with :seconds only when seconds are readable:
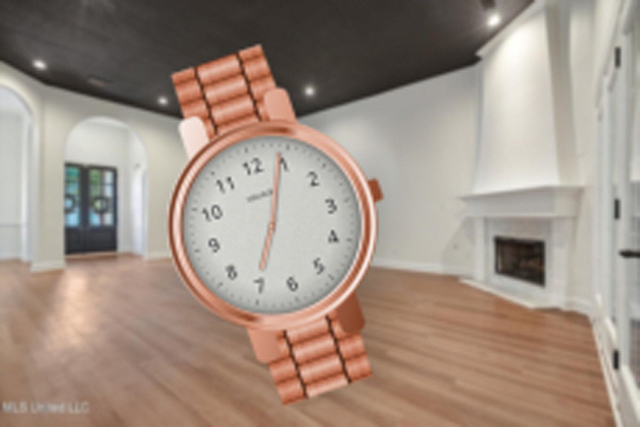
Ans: 7:04
